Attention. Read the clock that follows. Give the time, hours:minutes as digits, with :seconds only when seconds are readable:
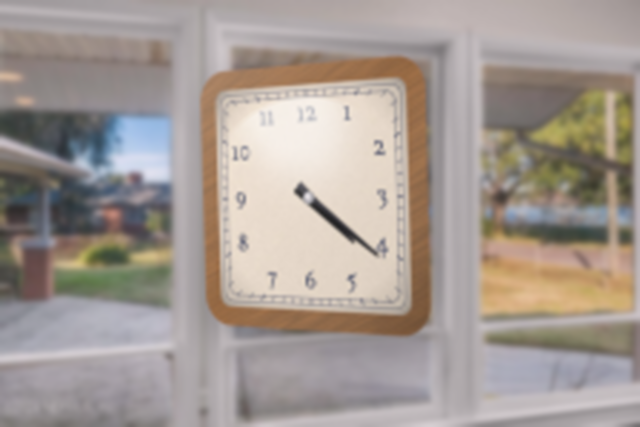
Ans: 4:21
